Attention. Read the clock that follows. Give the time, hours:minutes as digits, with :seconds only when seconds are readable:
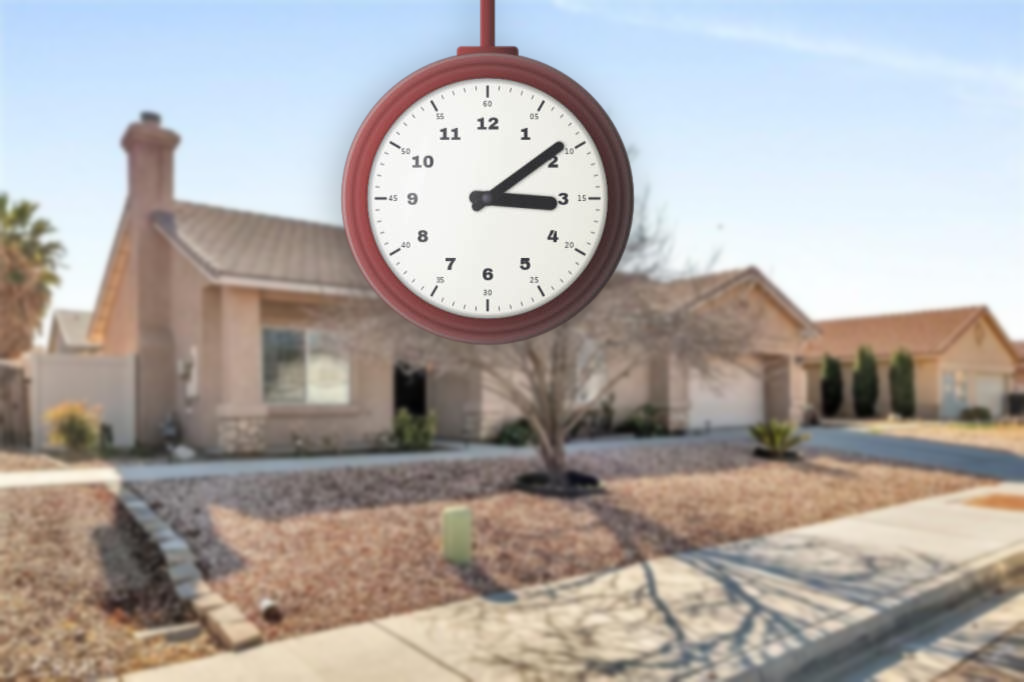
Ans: 3:09
